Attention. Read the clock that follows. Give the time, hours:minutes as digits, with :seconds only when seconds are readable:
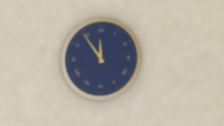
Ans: 11:54
